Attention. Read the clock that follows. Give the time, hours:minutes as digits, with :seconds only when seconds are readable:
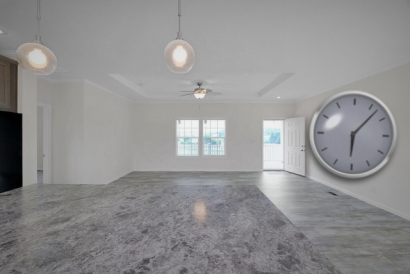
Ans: 6:07
